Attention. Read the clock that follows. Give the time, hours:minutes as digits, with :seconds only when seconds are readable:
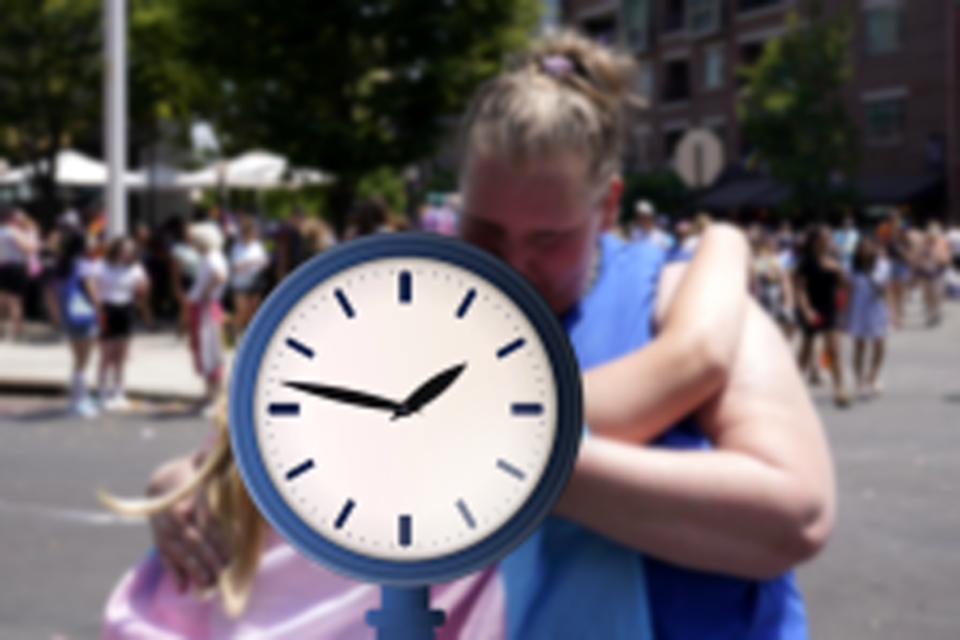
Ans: 1:47
